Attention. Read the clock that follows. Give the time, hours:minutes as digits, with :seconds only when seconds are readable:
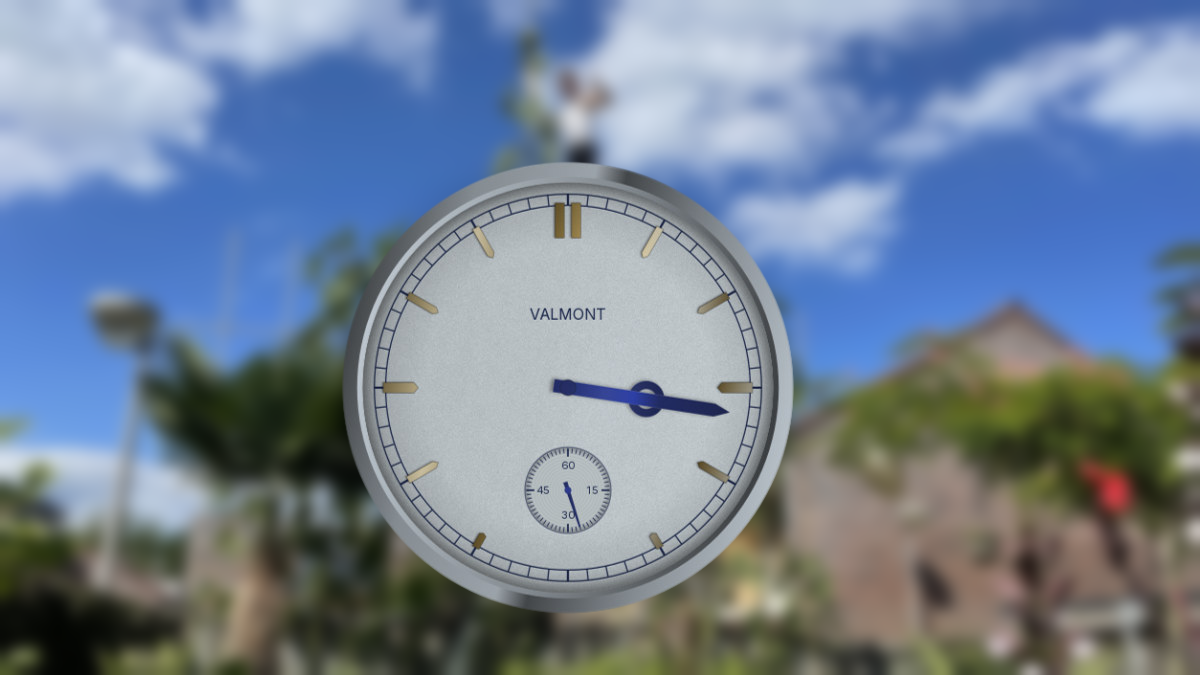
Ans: 3:16:27
